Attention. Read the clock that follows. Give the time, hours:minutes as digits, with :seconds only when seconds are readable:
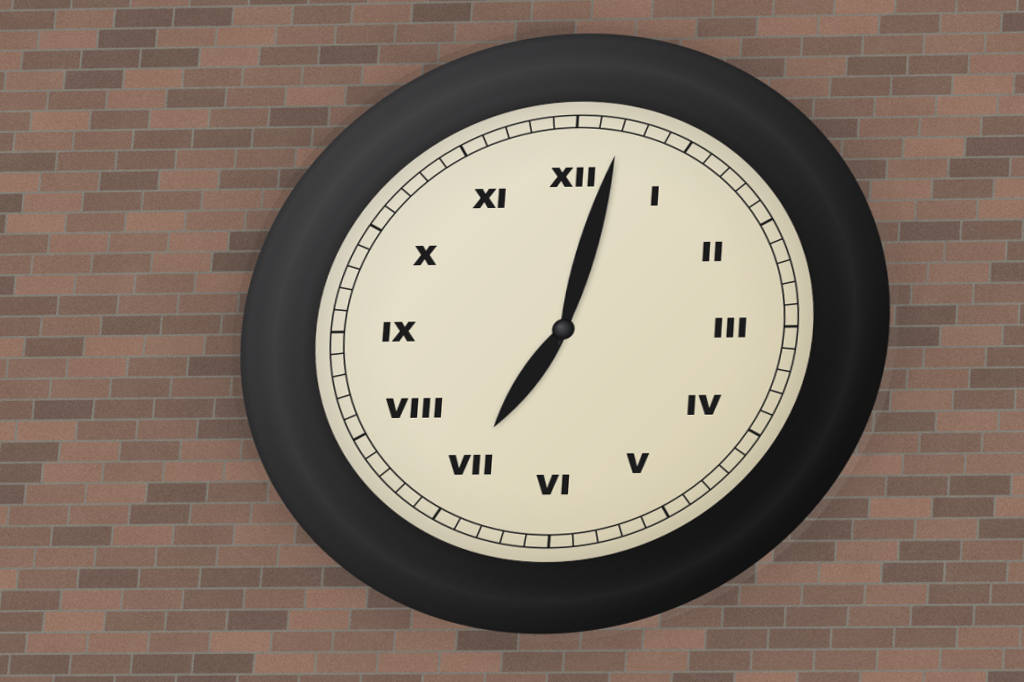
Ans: 7:02
